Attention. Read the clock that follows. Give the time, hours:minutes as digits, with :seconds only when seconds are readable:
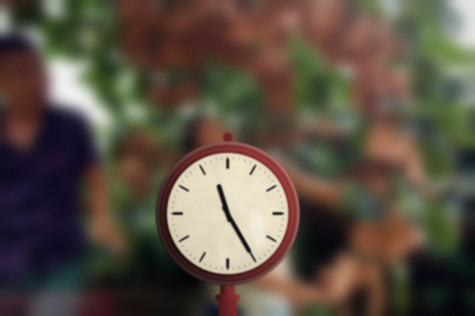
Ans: 11:25
